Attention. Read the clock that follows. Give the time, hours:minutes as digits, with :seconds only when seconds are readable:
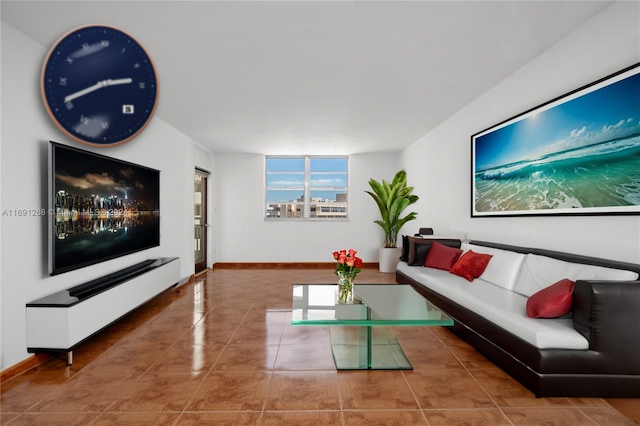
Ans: 2:41
